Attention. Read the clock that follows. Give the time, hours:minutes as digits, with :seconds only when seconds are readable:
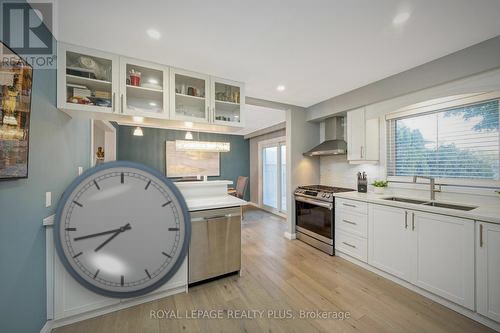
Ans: 7:43
